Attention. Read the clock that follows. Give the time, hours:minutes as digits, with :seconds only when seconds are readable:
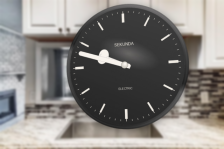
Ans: 9:48
